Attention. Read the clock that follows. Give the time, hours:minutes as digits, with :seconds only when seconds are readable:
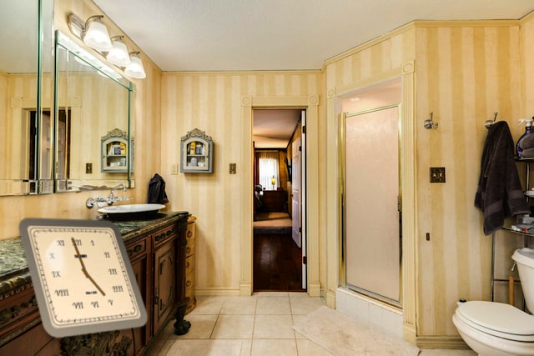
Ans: 4:59
